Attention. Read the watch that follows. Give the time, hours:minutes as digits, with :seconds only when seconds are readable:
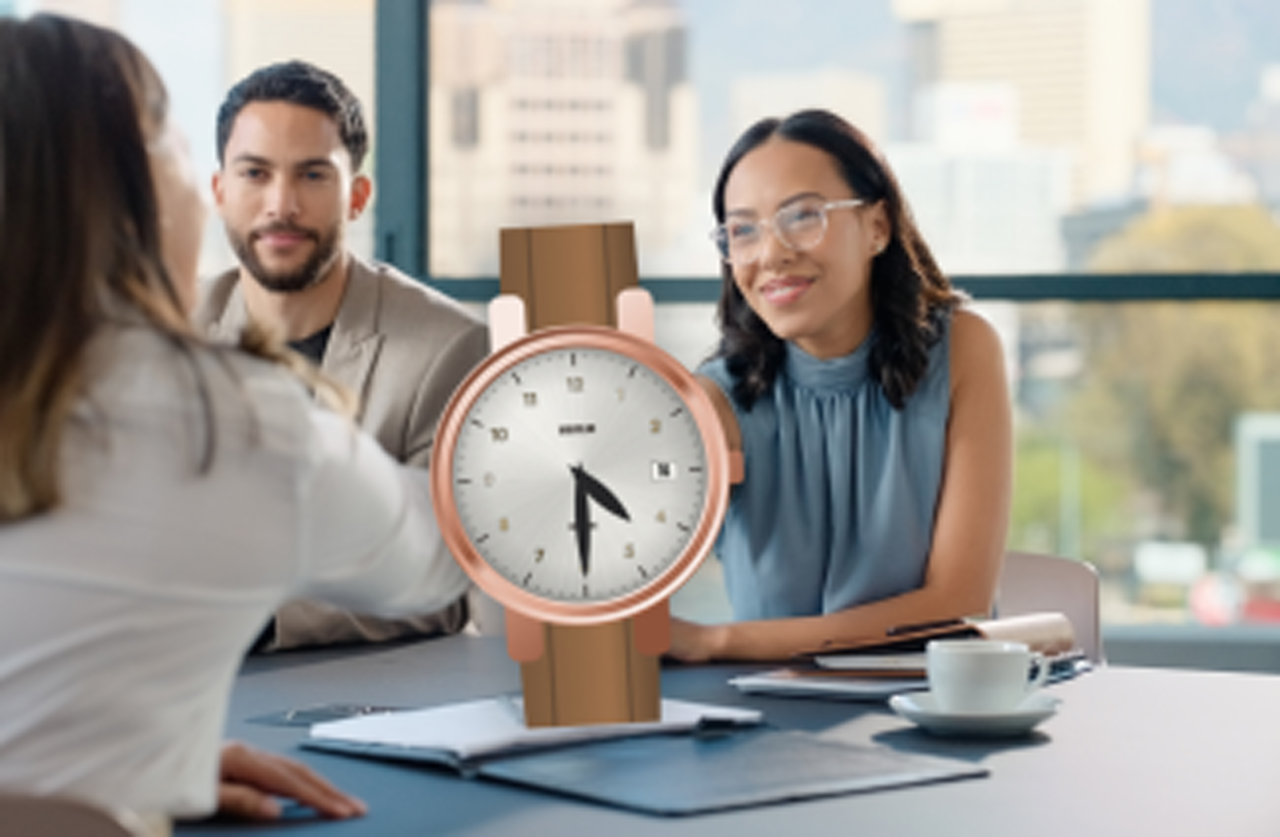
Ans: 4:30
